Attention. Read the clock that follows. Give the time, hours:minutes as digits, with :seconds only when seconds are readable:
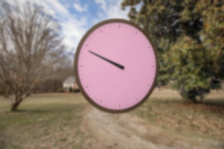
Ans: 9:49
